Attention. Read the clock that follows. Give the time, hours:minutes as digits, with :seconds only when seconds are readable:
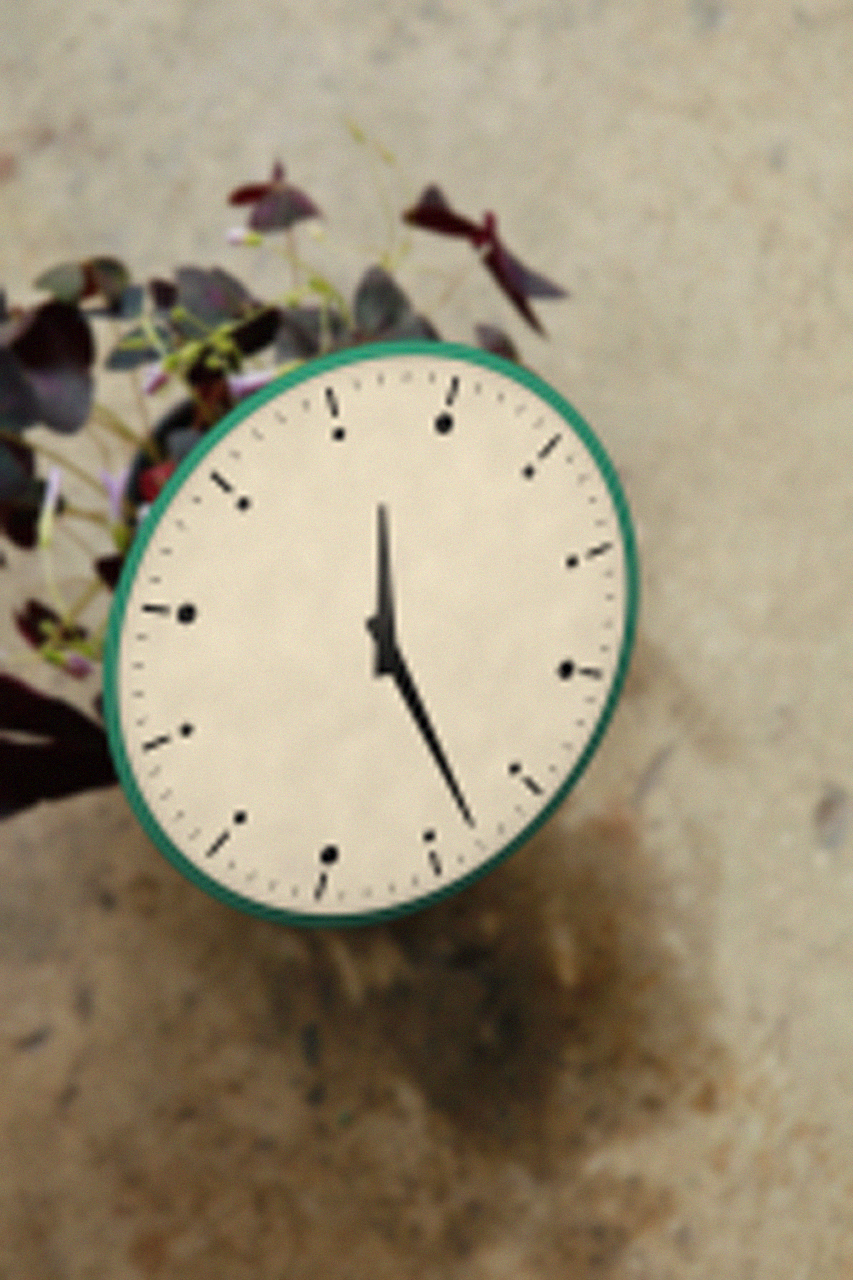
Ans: 11:23
